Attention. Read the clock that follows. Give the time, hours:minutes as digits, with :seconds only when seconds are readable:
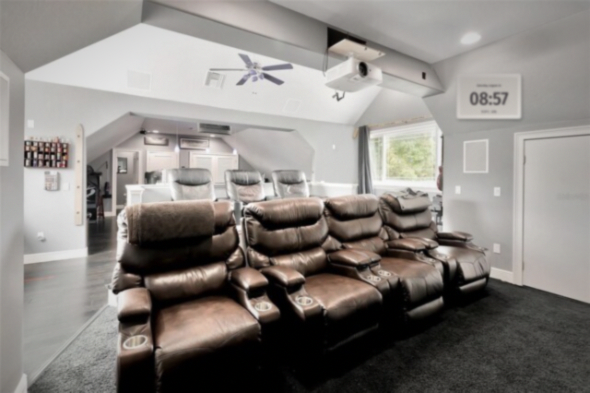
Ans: 8:57
